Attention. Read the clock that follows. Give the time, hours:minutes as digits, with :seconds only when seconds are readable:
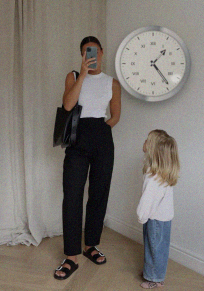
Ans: 1:24
